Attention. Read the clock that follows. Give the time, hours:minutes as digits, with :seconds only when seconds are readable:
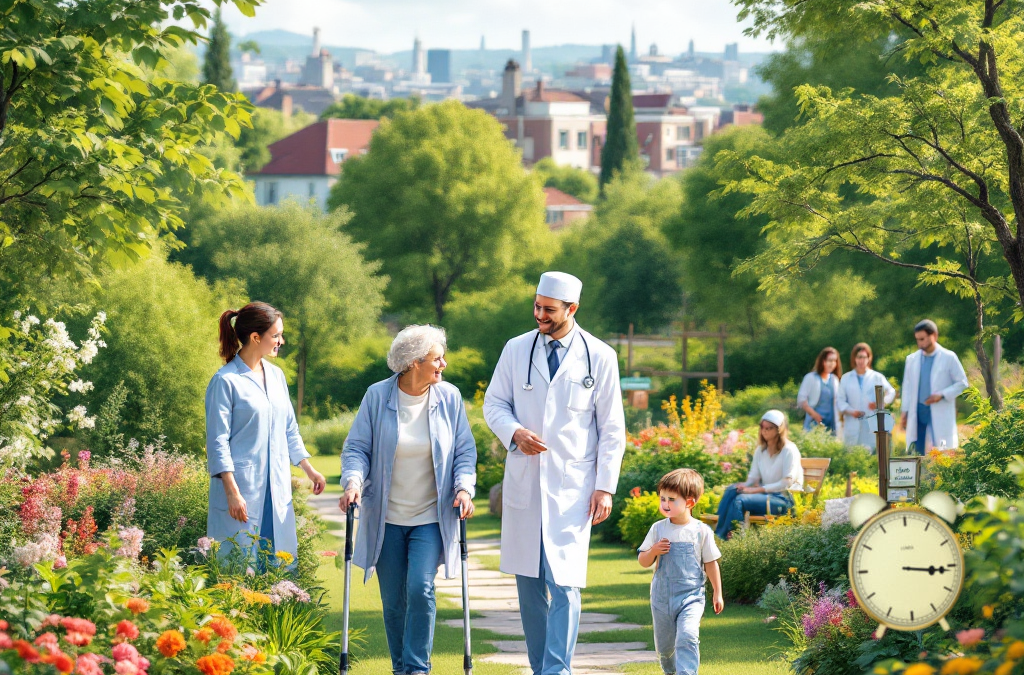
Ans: 3:16
